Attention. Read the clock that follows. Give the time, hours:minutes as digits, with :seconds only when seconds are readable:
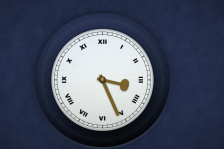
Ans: 3:26
